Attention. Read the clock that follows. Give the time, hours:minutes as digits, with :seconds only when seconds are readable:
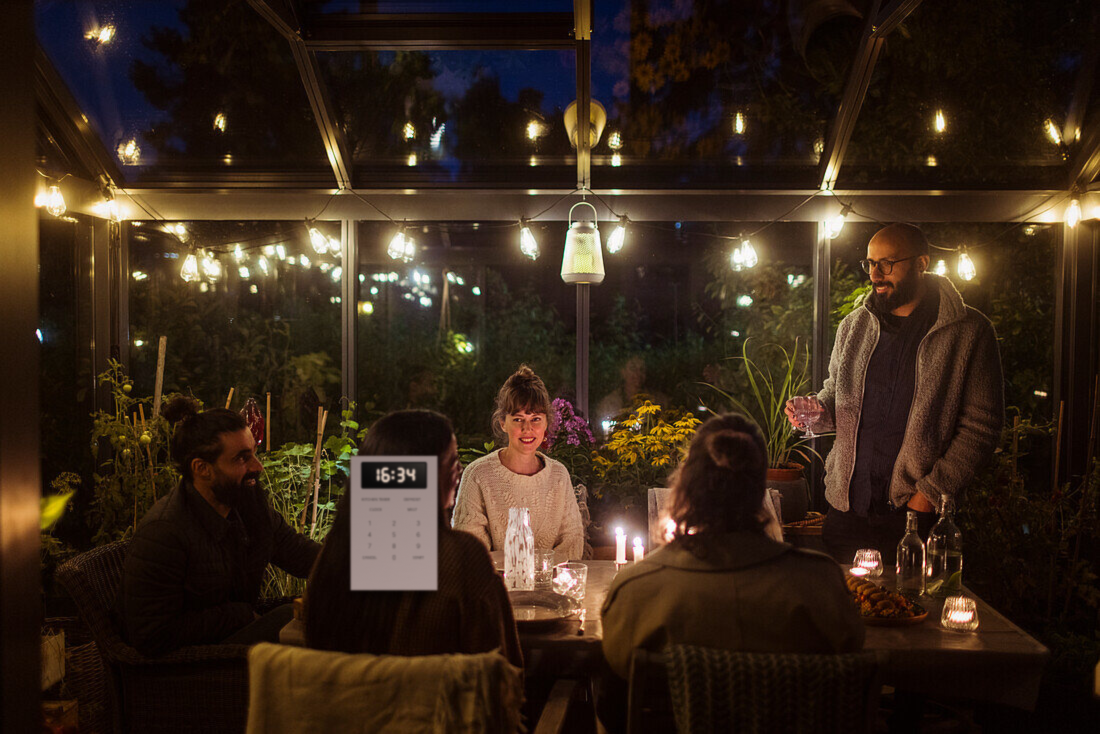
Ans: 16:34
